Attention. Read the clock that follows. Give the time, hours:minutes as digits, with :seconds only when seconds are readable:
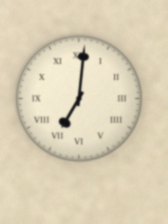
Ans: 7:01
